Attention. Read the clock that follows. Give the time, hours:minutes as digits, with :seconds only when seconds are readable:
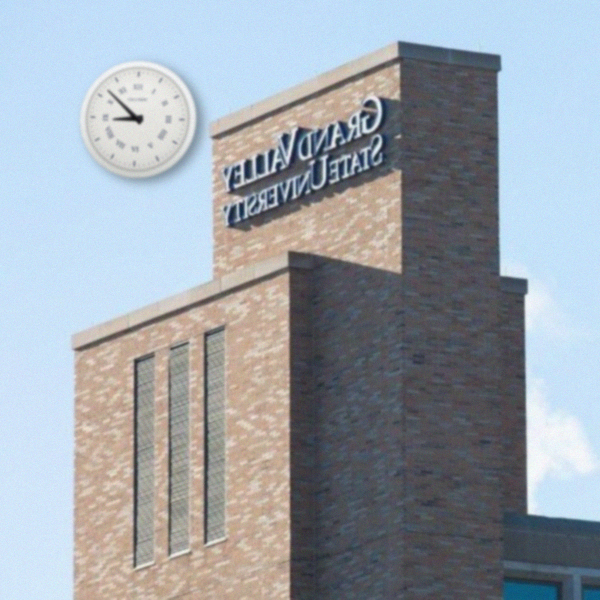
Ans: 8:52
